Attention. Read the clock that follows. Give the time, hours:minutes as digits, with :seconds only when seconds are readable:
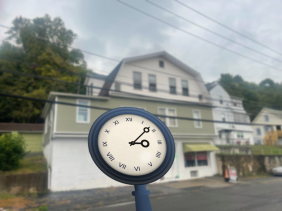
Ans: 3:08
